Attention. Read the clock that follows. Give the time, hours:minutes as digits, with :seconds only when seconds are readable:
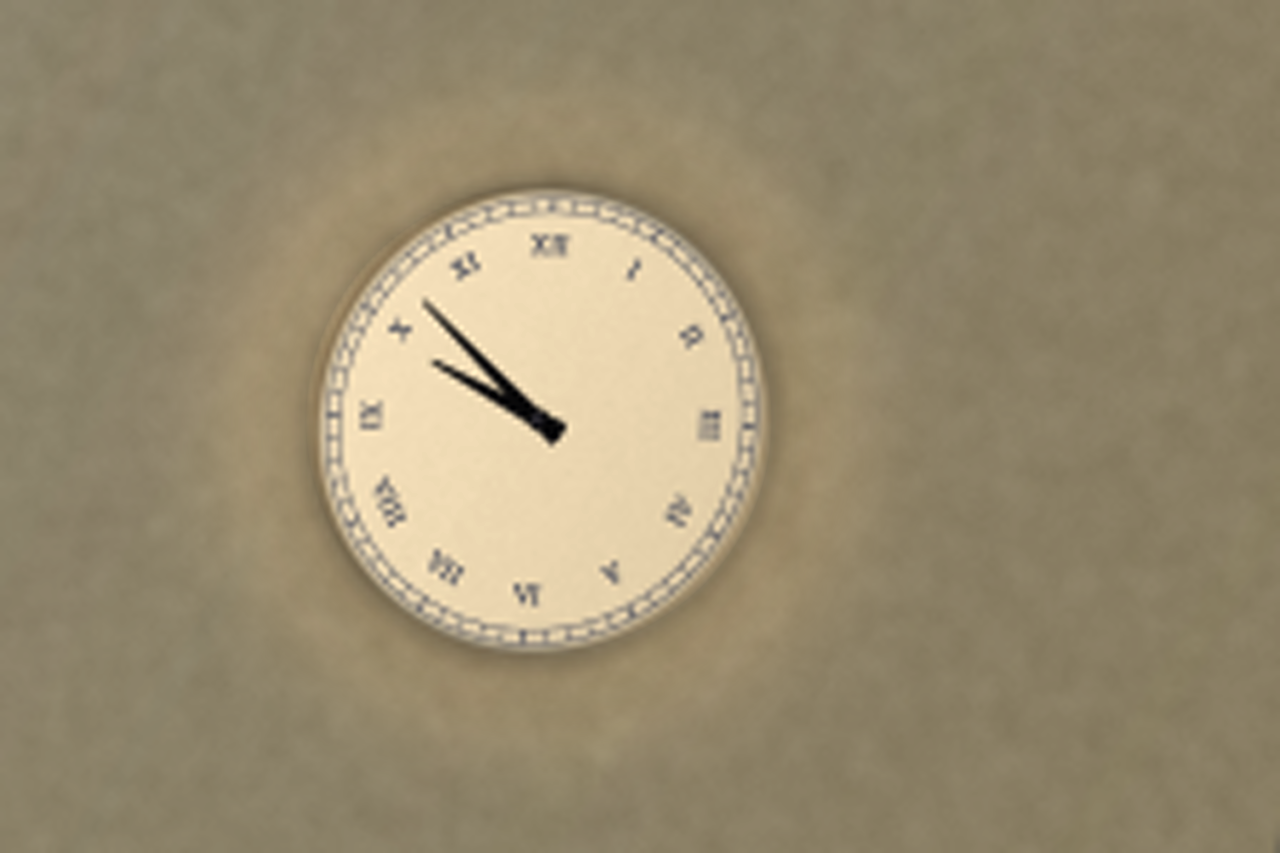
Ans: 9:52
